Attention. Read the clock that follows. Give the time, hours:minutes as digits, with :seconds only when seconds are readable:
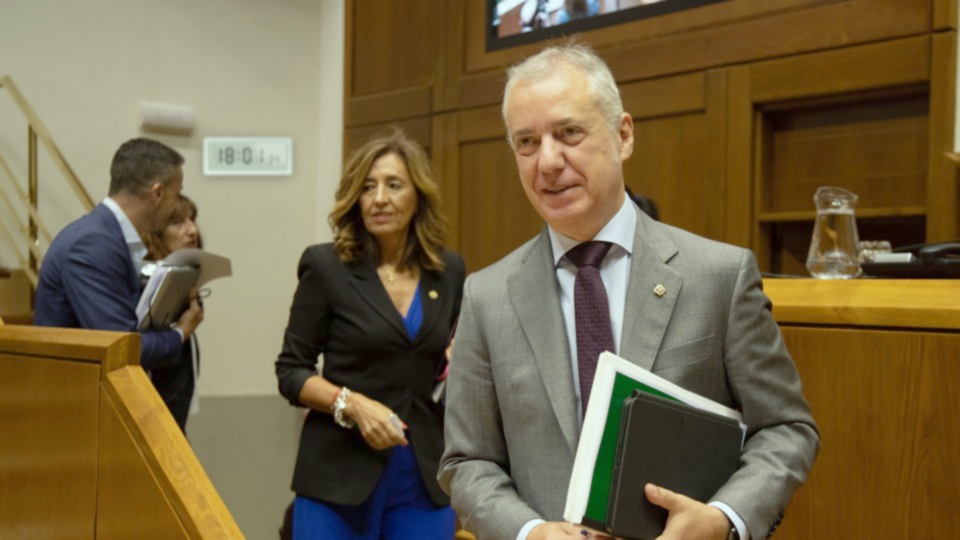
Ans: 18:01
